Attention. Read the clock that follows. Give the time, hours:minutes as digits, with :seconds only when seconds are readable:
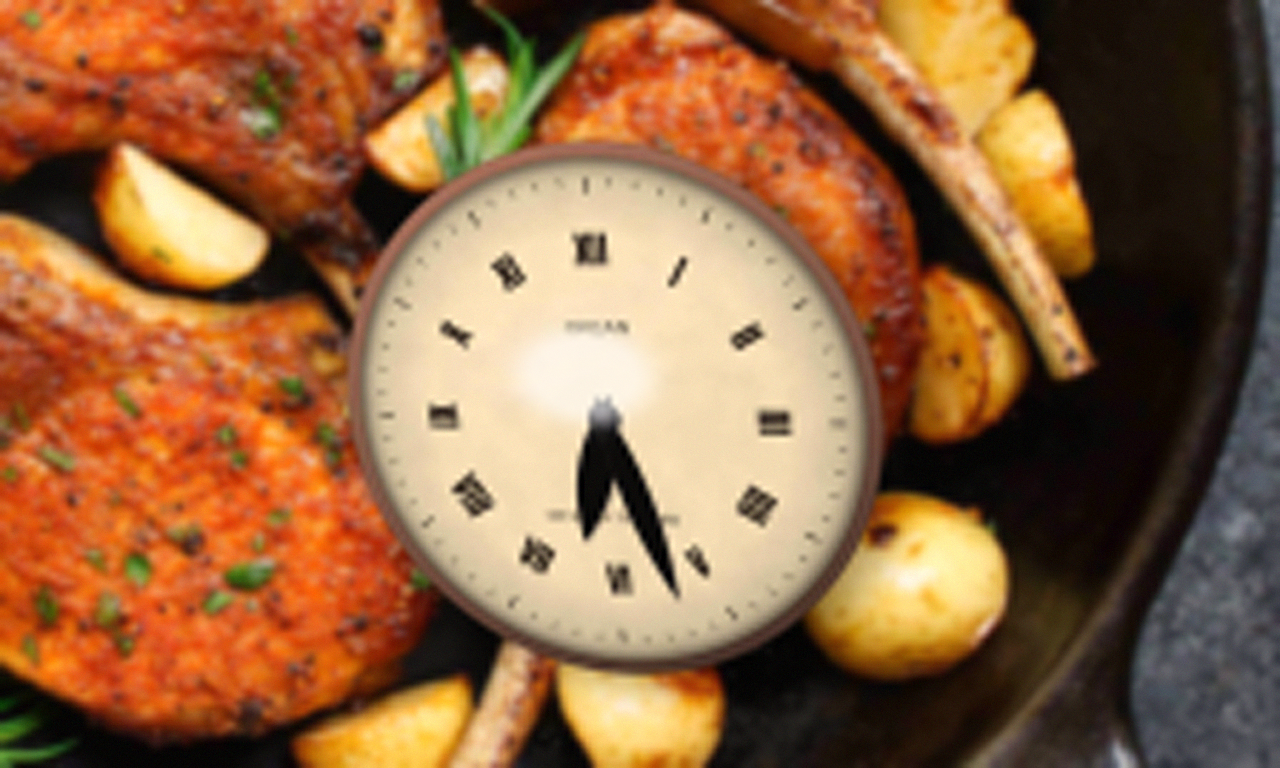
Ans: 6:27
